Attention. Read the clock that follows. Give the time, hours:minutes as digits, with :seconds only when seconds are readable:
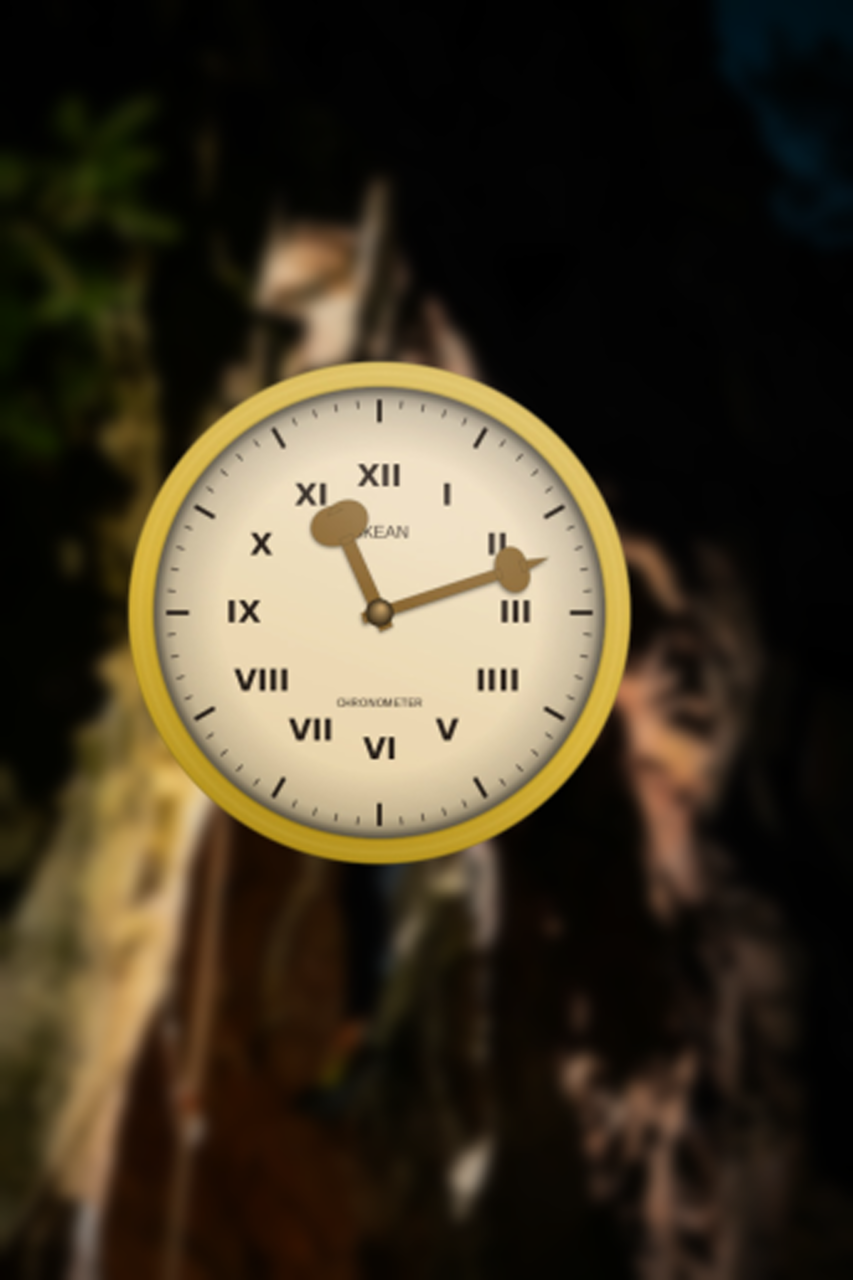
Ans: 11:12
